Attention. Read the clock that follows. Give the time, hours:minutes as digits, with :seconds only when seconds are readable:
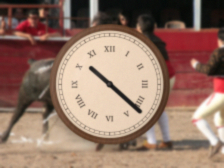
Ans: 10:22
